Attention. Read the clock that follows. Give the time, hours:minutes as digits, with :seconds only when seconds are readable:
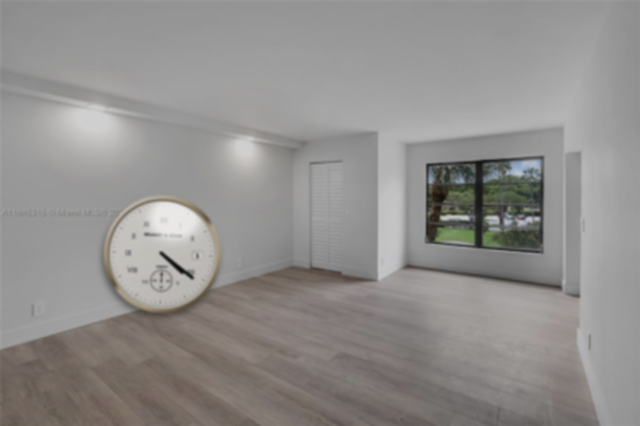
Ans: 4:21
